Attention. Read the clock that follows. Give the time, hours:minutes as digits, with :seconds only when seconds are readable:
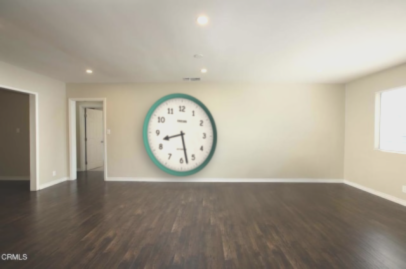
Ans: 8:28
